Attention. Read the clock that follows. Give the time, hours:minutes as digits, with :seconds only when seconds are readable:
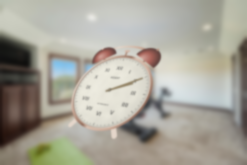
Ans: 2:10
